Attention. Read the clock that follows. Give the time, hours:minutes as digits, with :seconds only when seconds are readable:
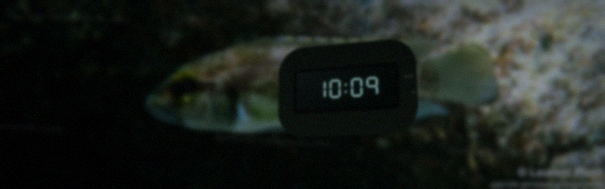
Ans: 10:09
